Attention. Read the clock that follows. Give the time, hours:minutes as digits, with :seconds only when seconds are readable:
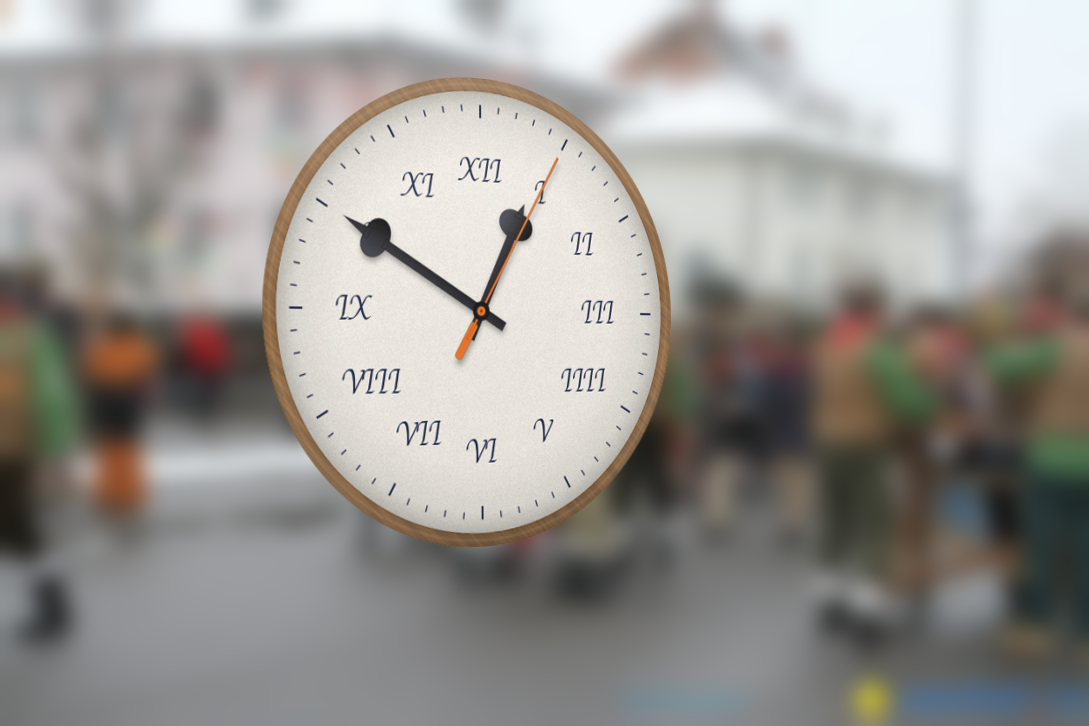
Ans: 12:50:05
